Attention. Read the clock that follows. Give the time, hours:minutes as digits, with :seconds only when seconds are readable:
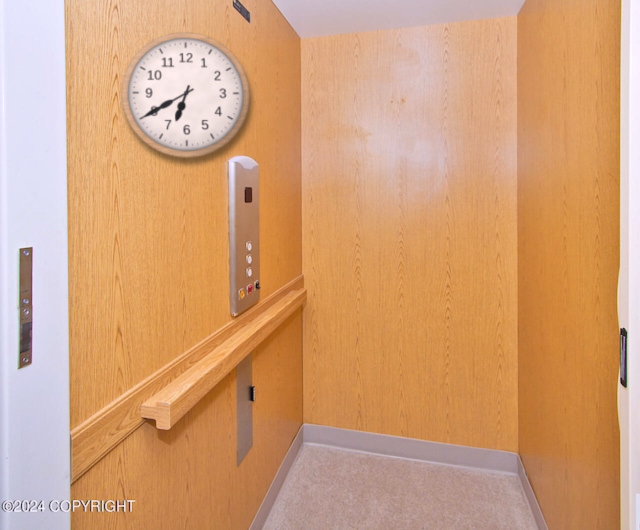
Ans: 6:40
